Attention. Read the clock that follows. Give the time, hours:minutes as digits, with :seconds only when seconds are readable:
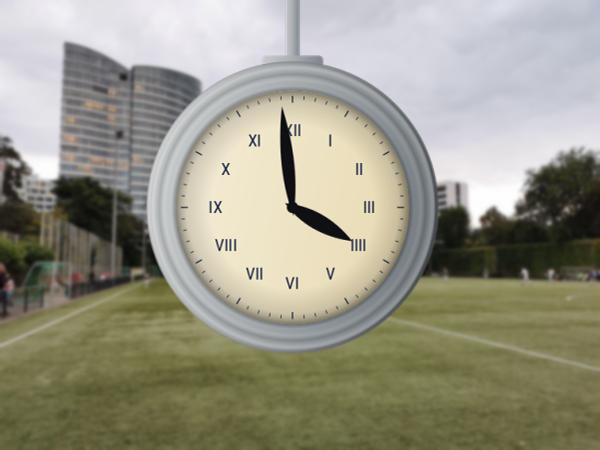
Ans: 3:59
